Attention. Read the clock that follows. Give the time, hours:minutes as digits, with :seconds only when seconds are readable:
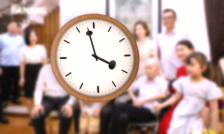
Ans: 3:58
